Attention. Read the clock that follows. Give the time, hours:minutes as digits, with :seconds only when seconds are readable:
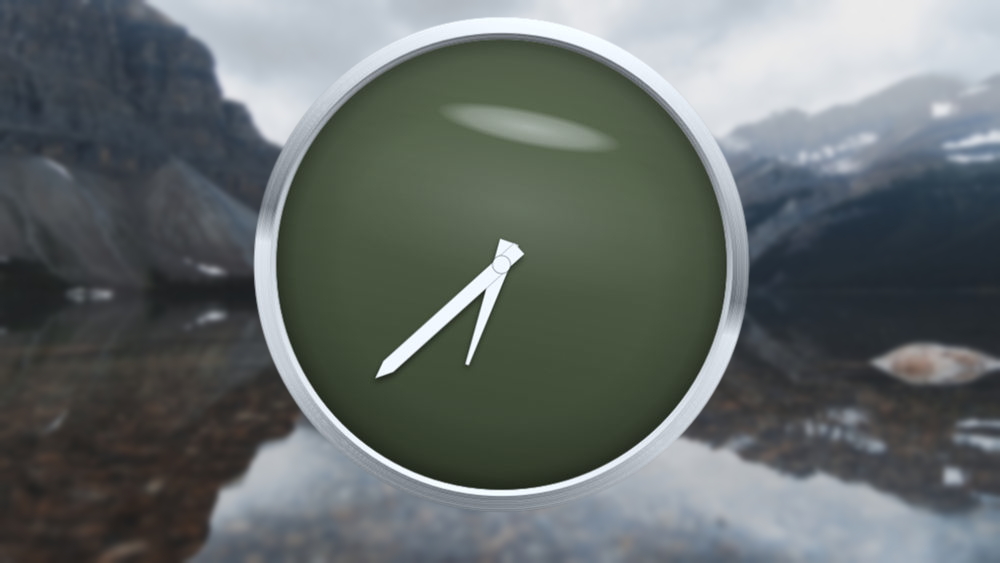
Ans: 6:38
